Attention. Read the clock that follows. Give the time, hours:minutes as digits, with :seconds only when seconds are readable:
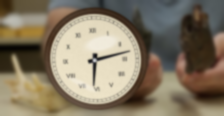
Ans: 6:13
